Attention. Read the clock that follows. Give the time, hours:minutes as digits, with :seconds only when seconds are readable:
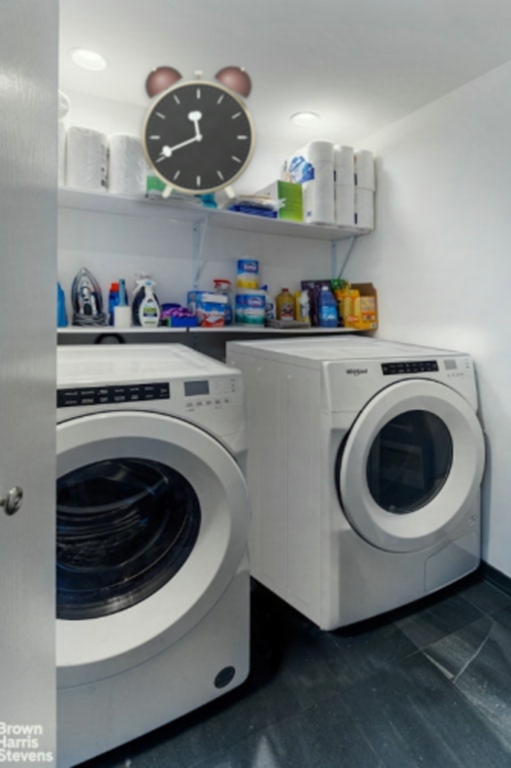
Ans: 11:41
